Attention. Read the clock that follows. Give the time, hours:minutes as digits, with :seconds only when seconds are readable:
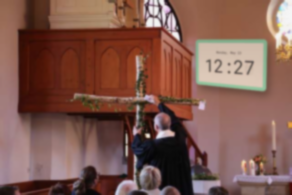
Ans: 12:27
